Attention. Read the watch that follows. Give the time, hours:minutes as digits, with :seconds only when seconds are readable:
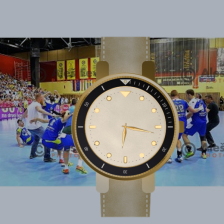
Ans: 6:17
